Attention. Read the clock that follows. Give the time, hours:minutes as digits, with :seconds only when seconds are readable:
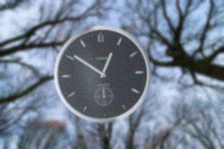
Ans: 12:51
